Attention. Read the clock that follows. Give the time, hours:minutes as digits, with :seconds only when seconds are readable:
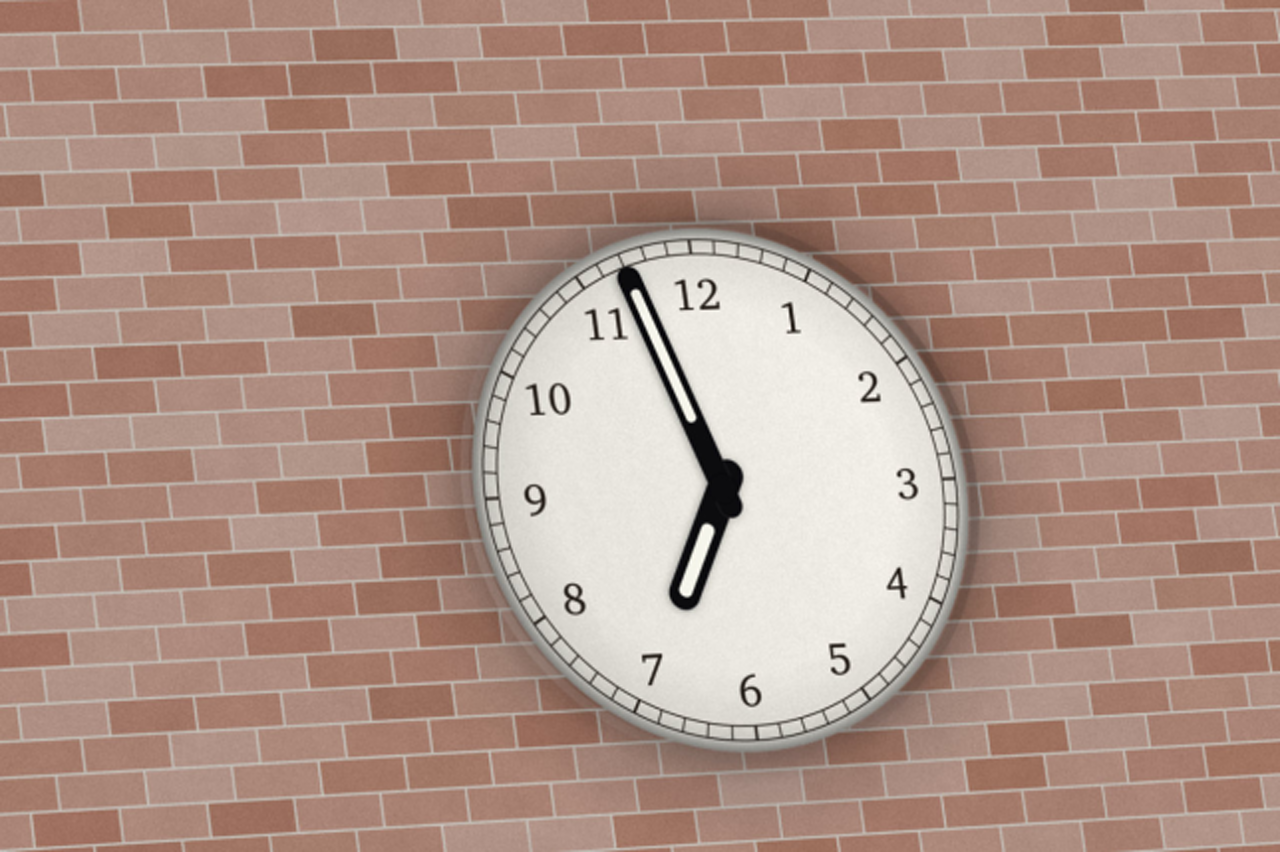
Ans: 6:57
